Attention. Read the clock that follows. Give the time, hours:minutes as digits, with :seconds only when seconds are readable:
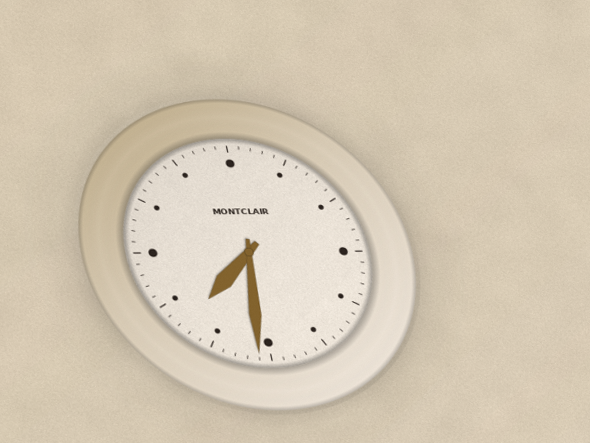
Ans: 7:31
